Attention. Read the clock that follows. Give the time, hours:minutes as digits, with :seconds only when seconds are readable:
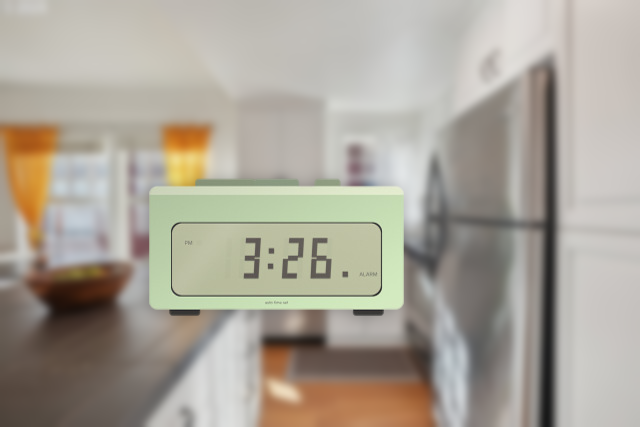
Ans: 3:26
